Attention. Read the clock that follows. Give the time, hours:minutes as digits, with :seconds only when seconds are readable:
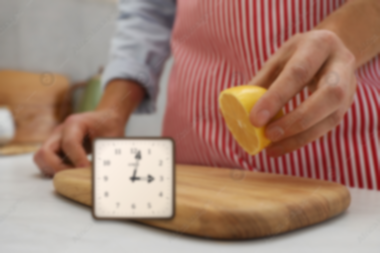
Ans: 3:02
